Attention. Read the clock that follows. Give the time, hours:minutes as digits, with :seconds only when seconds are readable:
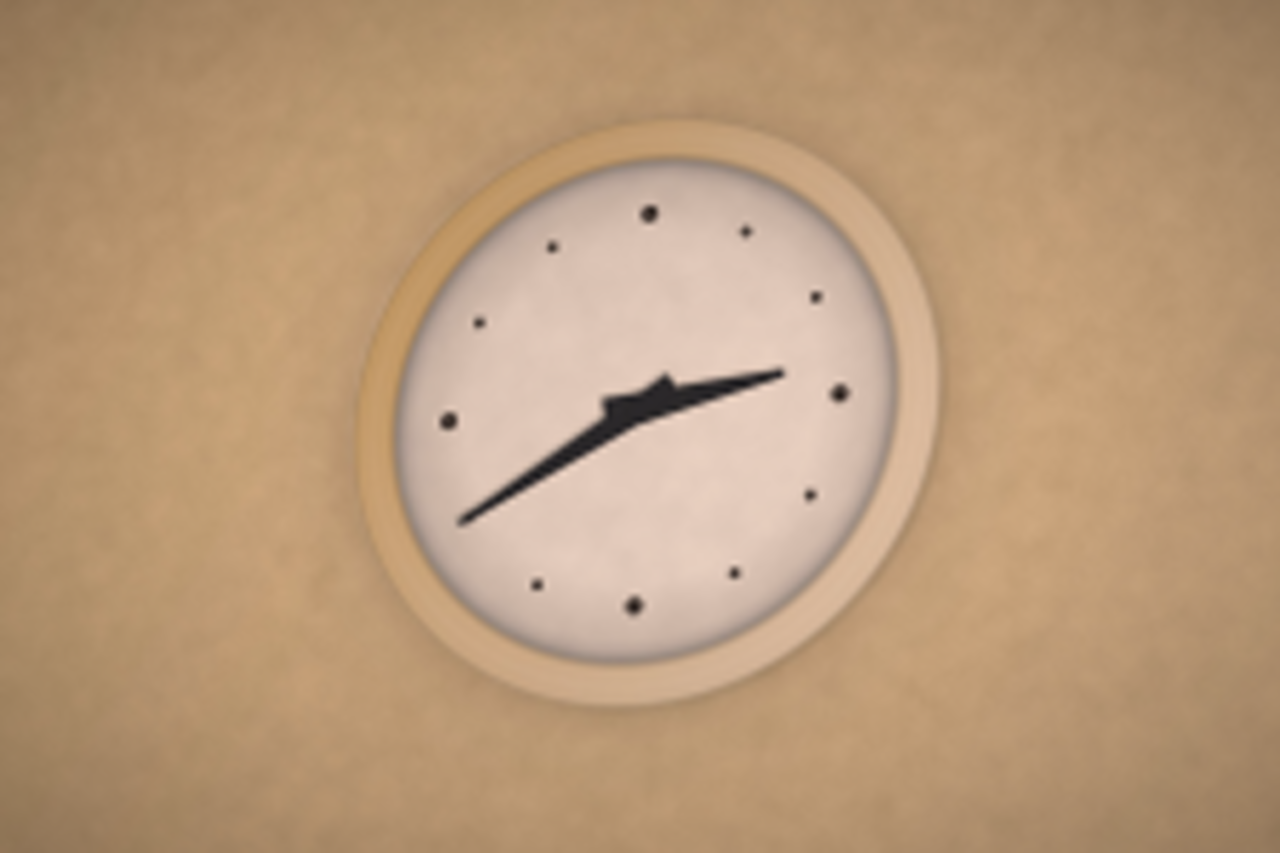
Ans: 2:40
